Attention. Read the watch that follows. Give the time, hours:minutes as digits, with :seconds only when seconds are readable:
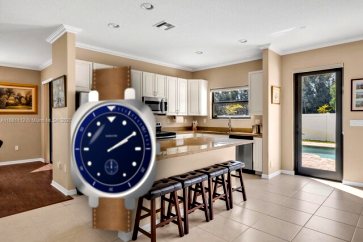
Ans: 2:10
